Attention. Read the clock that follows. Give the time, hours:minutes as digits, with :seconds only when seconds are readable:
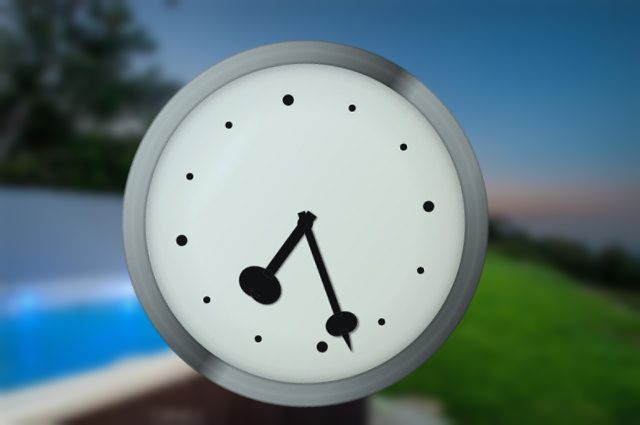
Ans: 7:28
